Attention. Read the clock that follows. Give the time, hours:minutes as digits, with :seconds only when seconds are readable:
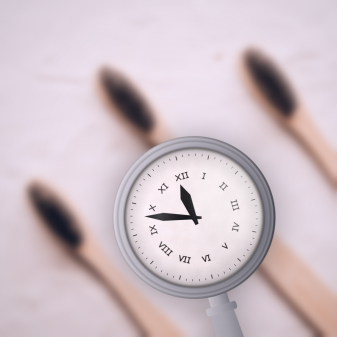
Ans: 11:48
